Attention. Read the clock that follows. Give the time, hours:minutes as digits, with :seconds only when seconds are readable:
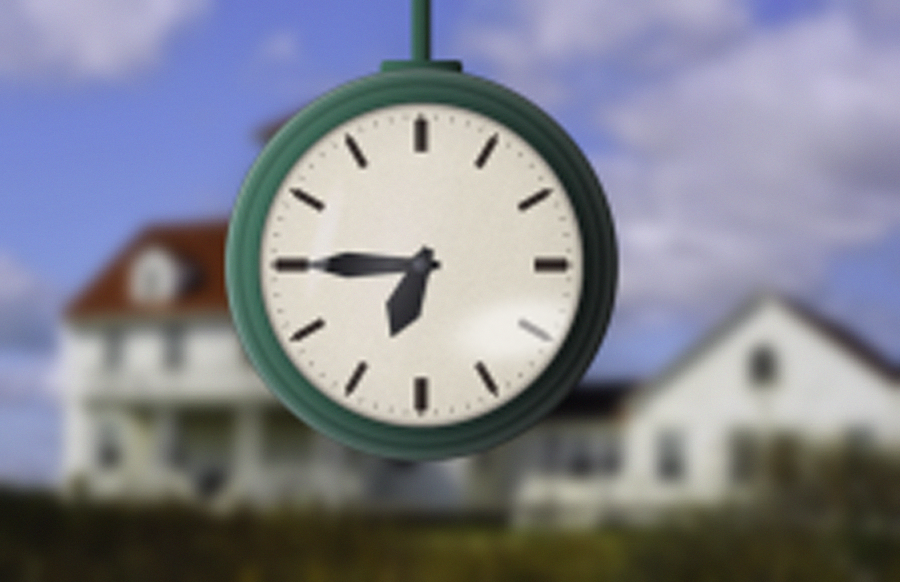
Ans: 6:45
